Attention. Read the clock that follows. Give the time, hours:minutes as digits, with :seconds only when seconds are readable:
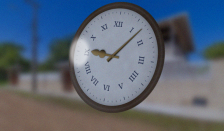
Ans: 9:07
